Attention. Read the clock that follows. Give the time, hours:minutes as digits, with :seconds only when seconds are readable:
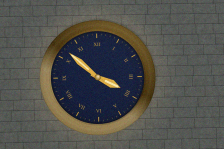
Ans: 3:52
